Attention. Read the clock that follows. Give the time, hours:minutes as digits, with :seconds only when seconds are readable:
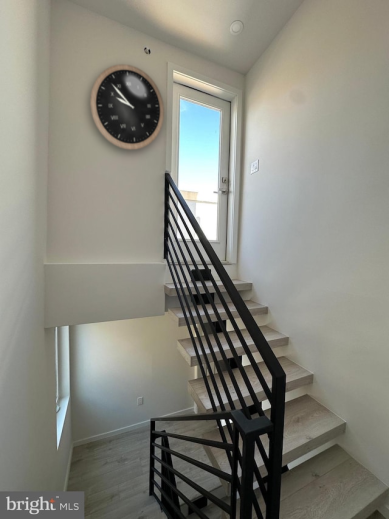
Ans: 9:53
